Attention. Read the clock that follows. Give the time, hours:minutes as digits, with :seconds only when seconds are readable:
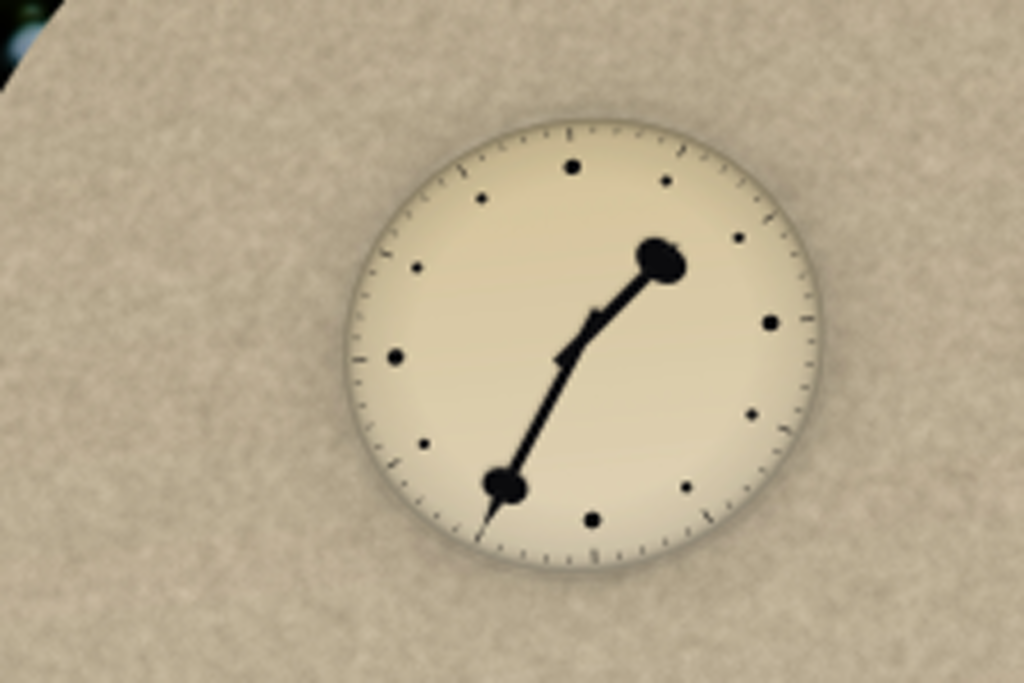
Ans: 1:35
